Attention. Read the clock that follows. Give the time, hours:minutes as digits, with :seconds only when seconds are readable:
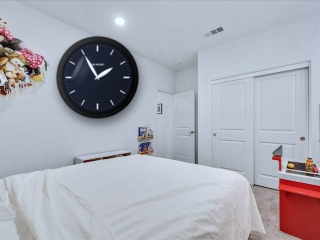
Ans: 1:55
